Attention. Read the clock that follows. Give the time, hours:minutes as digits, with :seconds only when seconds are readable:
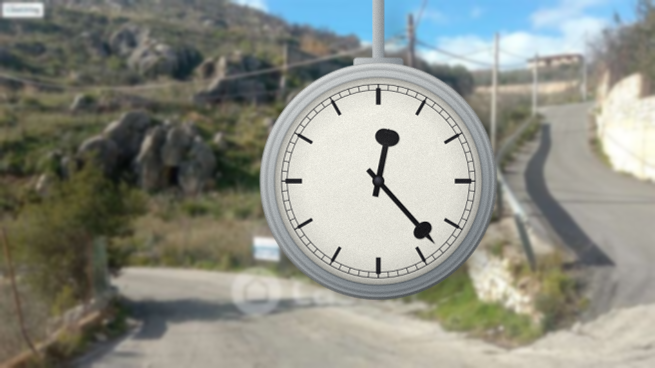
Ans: 12:23
